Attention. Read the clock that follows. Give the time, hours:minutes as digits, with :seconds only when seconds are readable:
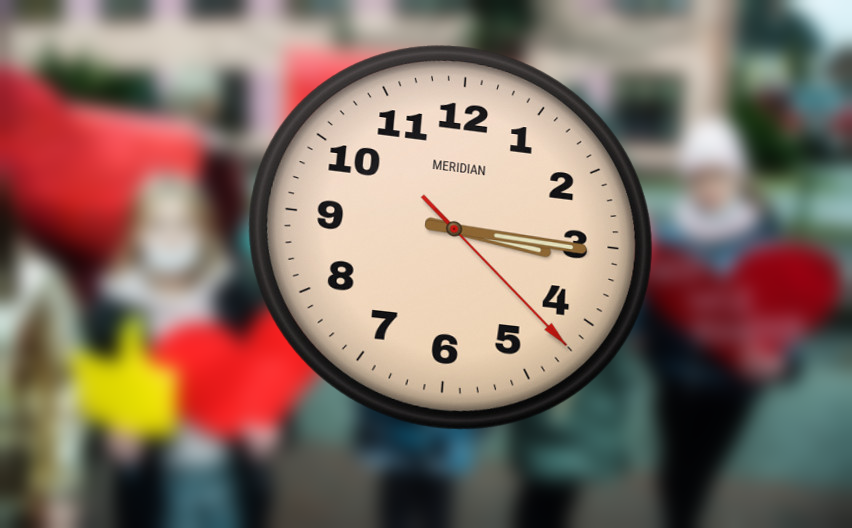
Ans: 3:15:22
